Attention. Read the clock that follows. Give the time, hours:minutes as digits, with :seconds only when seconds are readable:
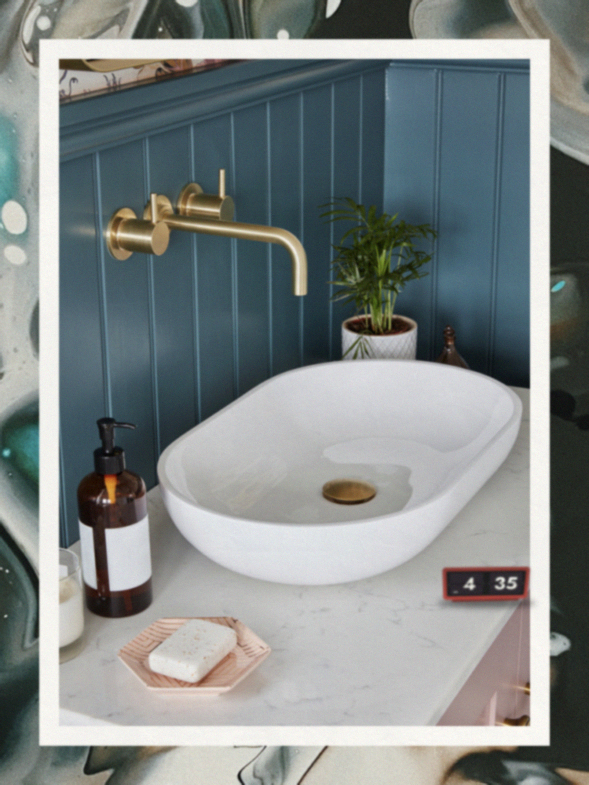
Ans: 4:35
